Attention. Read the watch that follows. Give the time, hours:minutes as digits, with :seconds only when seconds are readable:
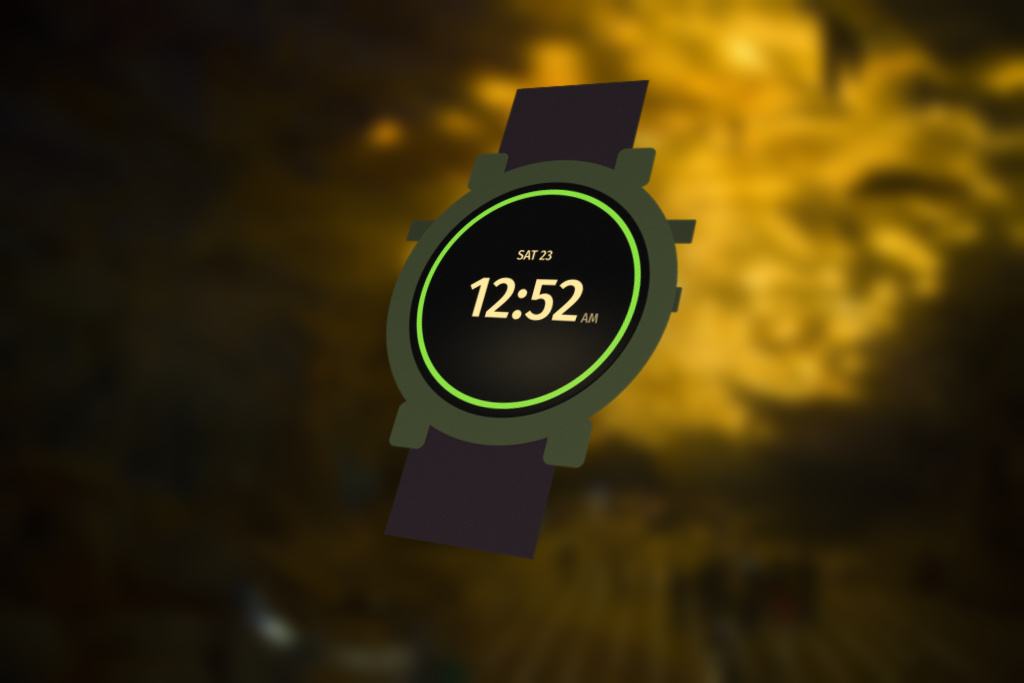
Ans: 12:52
